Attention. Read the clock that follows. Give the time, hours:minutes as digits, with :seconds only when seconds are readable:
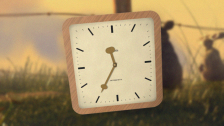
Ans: 11:35
